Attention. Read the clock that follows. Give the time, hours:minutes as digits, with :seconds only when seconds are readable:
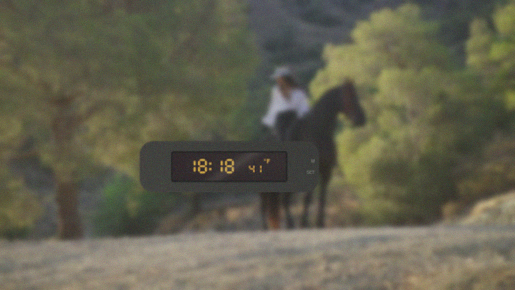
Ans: 18:18
